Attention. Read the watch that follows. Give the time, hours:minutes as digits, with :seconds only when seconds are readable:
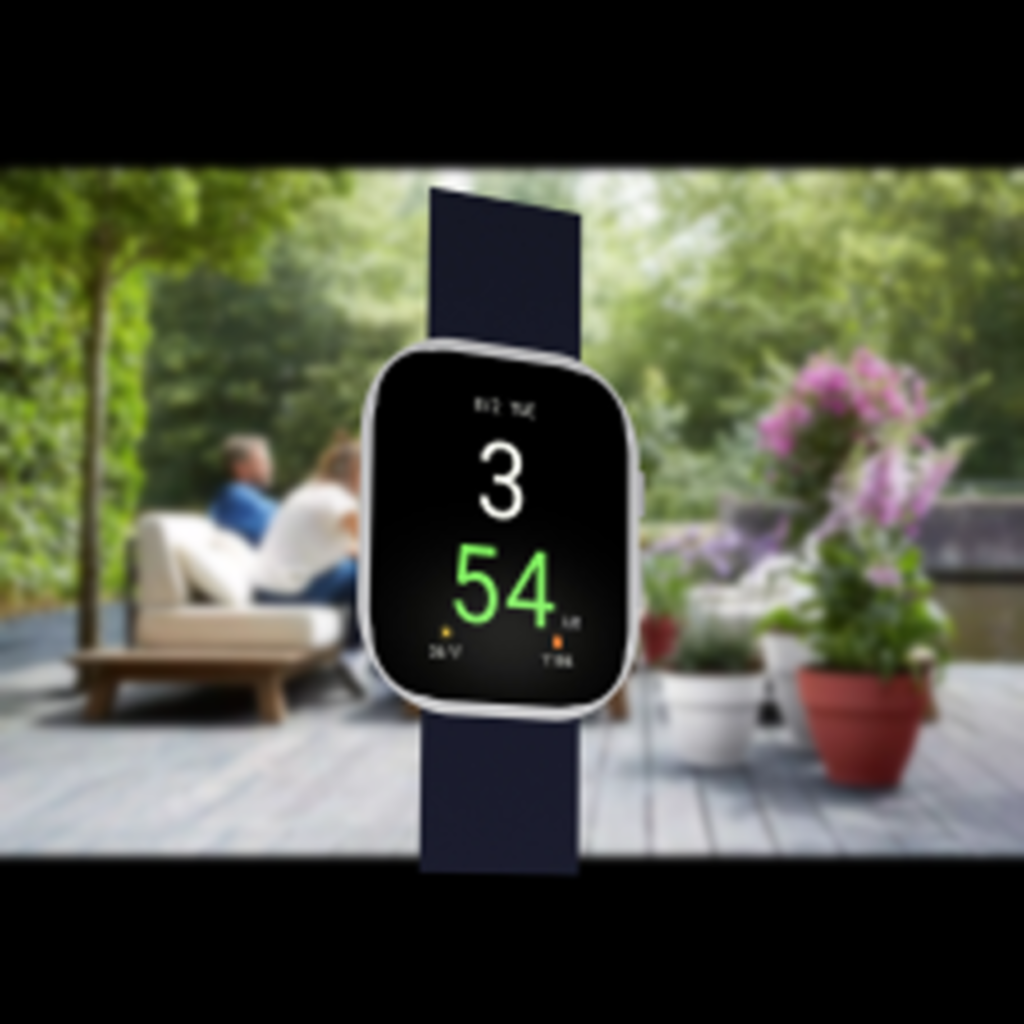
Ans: 3:54
